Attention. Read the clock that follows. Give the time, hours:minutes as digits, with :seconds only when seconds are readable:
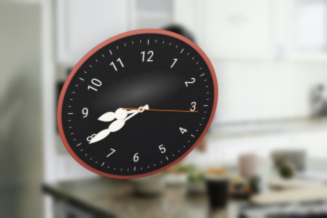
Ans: 8:39:16
